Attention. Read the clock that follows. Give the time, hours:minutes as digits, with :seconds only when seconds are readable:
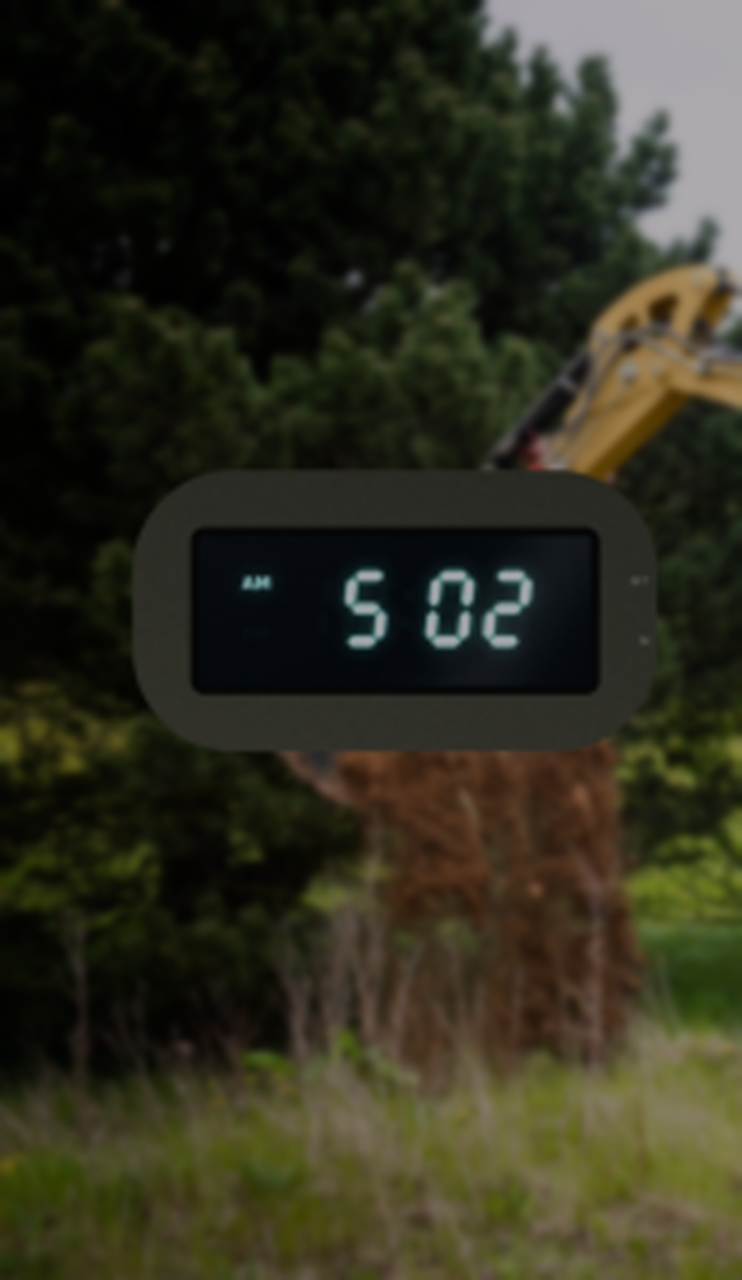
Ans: 5:02
